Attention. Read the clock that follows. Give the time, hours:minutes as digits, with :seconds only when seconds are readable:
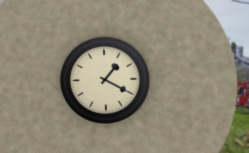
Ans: 1:20
